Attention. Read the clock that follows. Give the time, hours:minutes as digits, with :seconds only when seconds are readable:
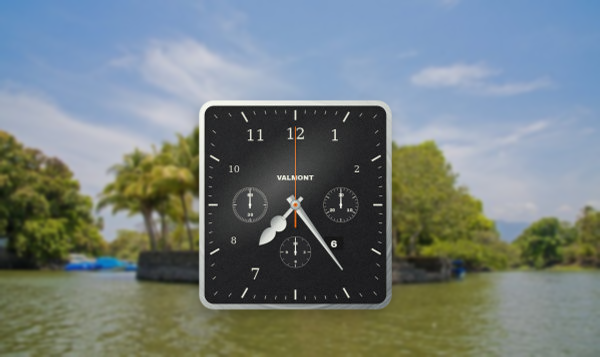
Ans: 7:24
